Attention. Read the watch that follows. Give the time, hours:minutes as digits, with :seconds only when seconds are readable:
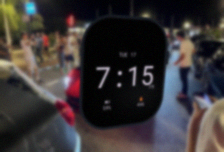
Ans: 7:15
